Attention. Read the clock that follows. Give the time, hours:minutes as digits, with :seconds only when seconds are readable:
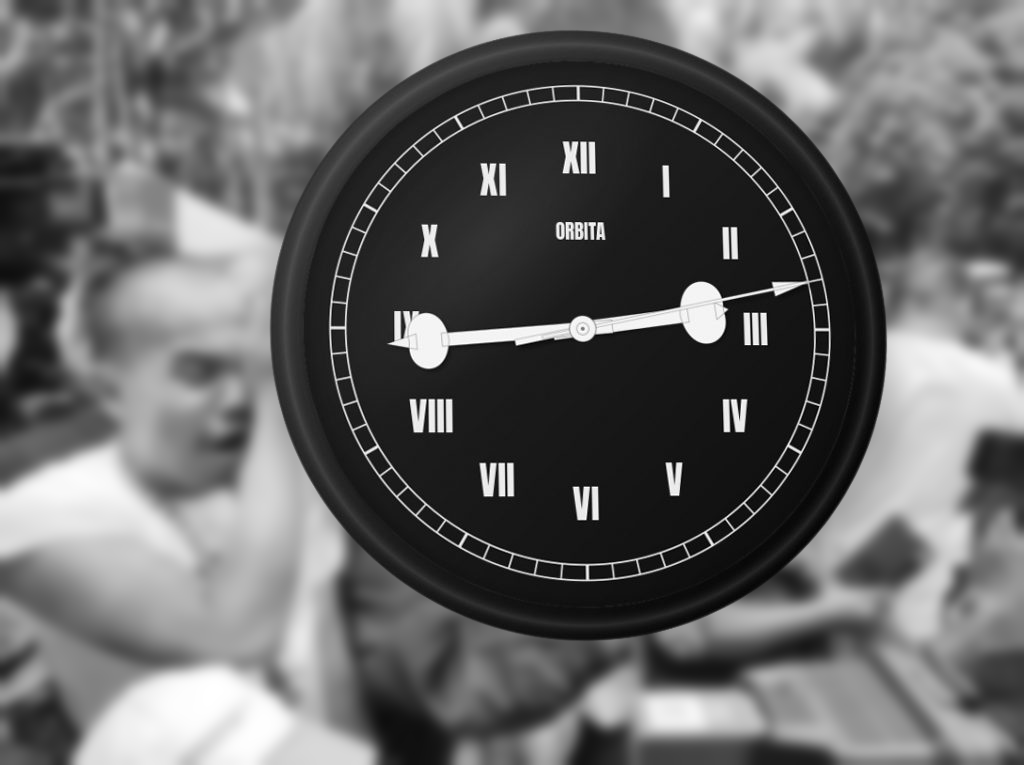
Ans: 2:44:13
